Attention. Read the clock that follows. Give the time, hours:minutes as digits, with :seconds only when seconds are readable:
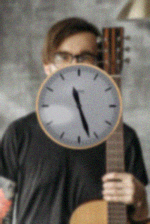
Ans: 11:27
